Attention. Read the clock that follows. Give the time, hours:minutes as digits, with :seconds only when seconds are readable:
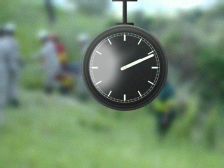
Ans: 2:11
